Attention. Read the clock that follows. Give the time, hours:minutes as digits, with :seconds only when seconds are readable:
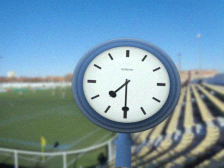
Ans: 7:30
